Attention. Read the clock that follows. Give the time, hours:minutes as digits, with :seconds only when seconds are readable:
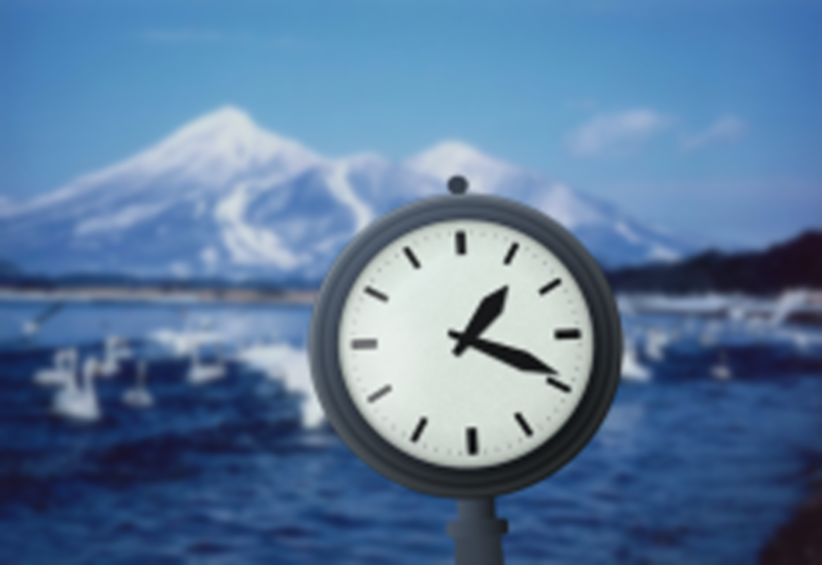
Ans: 1:19
